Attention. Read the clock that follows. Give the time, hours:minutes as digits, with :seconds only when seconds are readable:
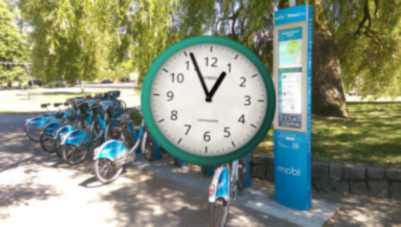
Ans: 12:56
